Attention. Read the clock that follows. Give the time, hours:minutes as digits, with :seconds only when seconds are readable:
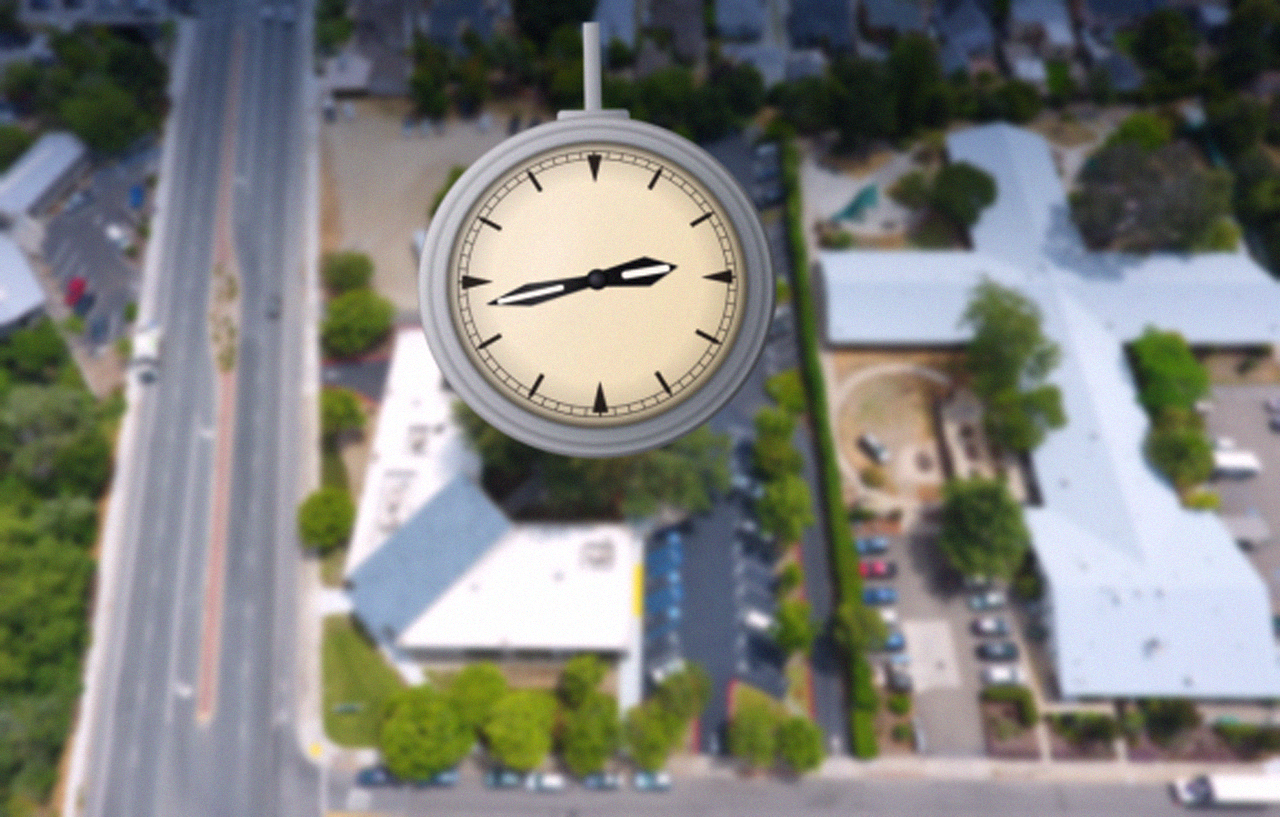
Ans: 2:43
